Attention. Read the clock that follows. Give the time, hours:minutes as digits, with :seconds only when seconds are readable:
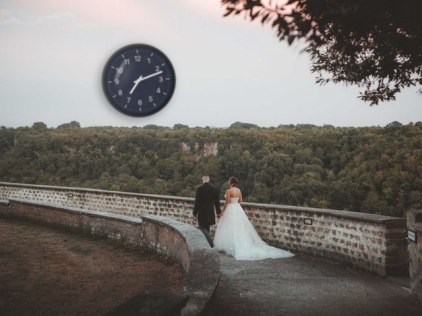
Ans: 7:12
